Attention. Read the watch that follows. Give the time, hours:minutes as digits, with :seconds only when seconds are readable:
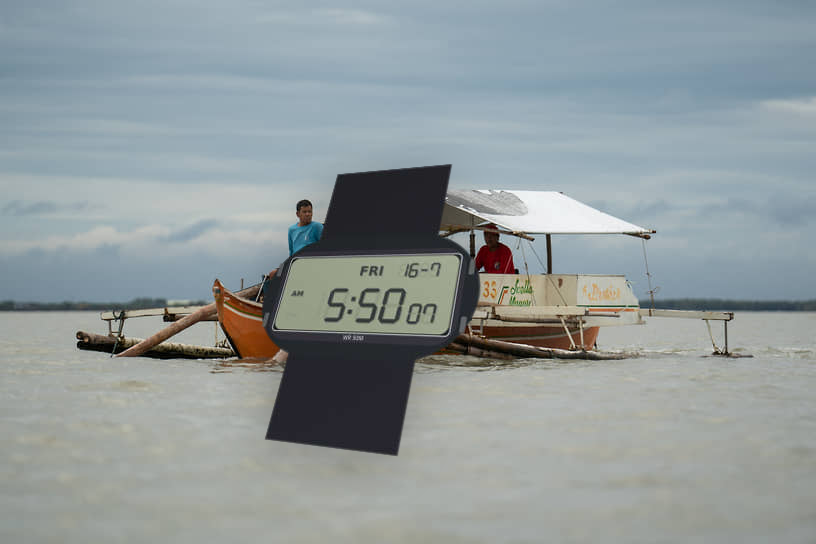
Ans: 5:50:07
